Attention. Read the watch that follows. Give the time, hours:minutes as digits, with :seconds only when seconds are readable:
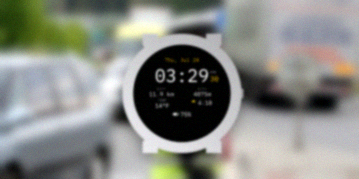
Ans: 3:29
